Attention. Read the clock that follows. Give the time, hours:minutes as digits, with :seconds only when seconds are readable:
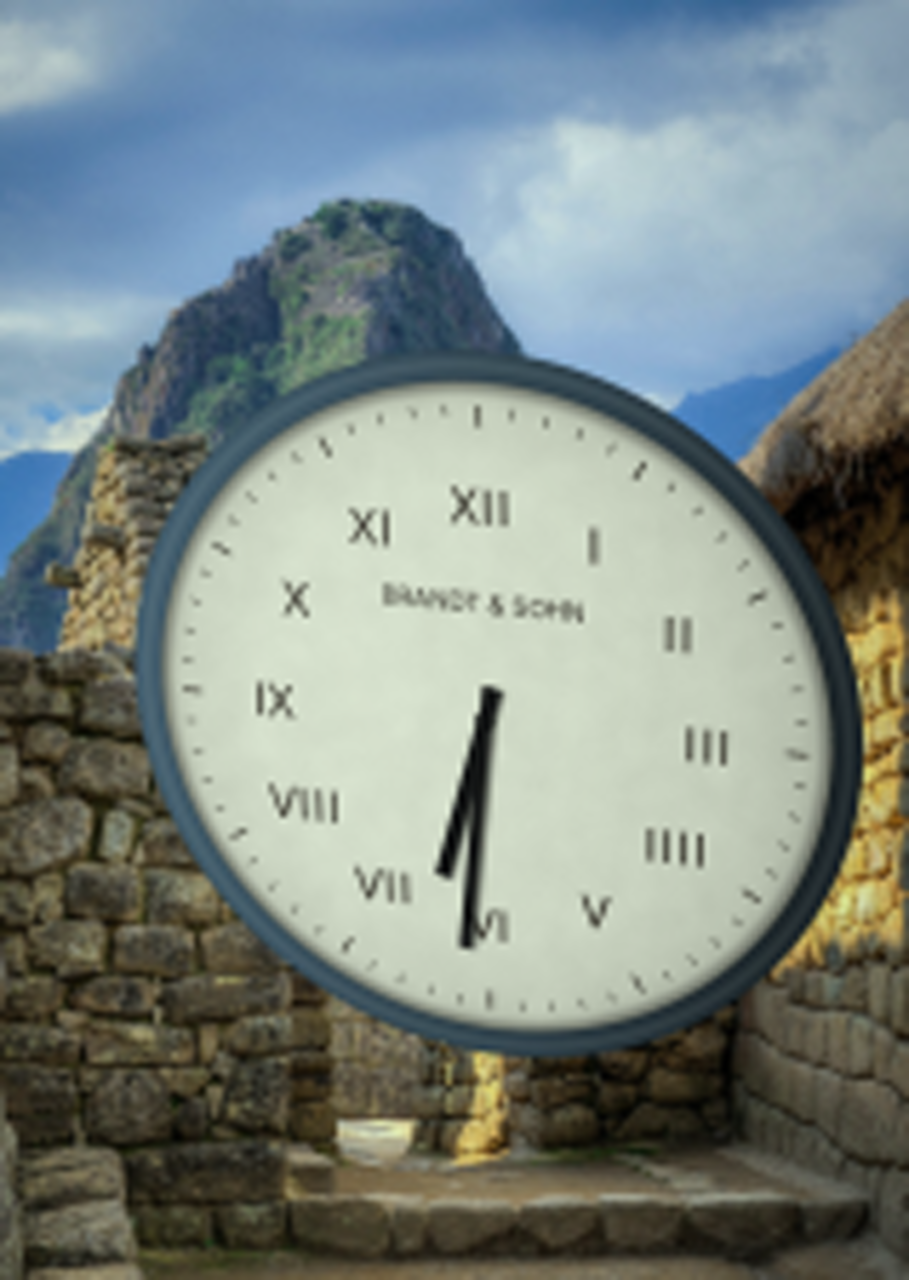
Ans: 6:31
